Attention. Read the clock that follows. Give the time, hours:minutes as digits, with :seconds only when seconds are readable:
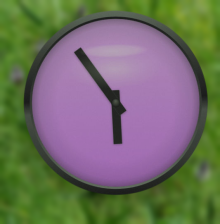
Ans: 5:54
